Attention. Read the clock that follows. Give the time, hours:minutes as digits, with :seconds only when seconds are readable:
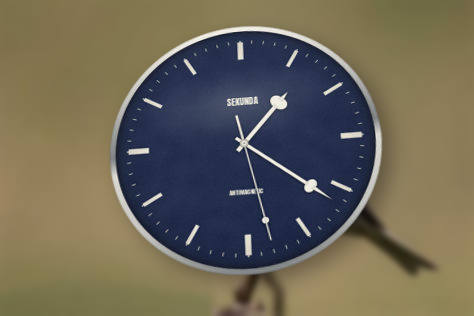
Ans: 1:21:28
